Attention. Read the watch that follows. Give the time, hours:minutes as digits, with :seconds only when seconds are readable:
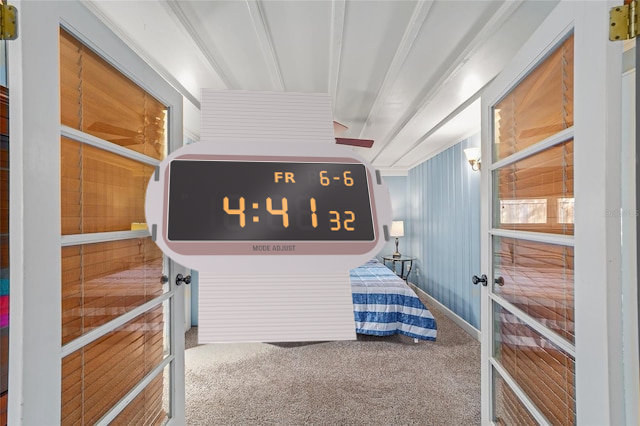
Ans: 4:41:32
